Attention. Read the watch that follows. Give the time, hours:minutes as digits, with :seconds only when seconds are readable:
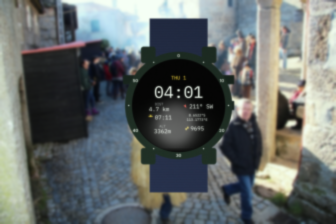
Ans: 4:01
